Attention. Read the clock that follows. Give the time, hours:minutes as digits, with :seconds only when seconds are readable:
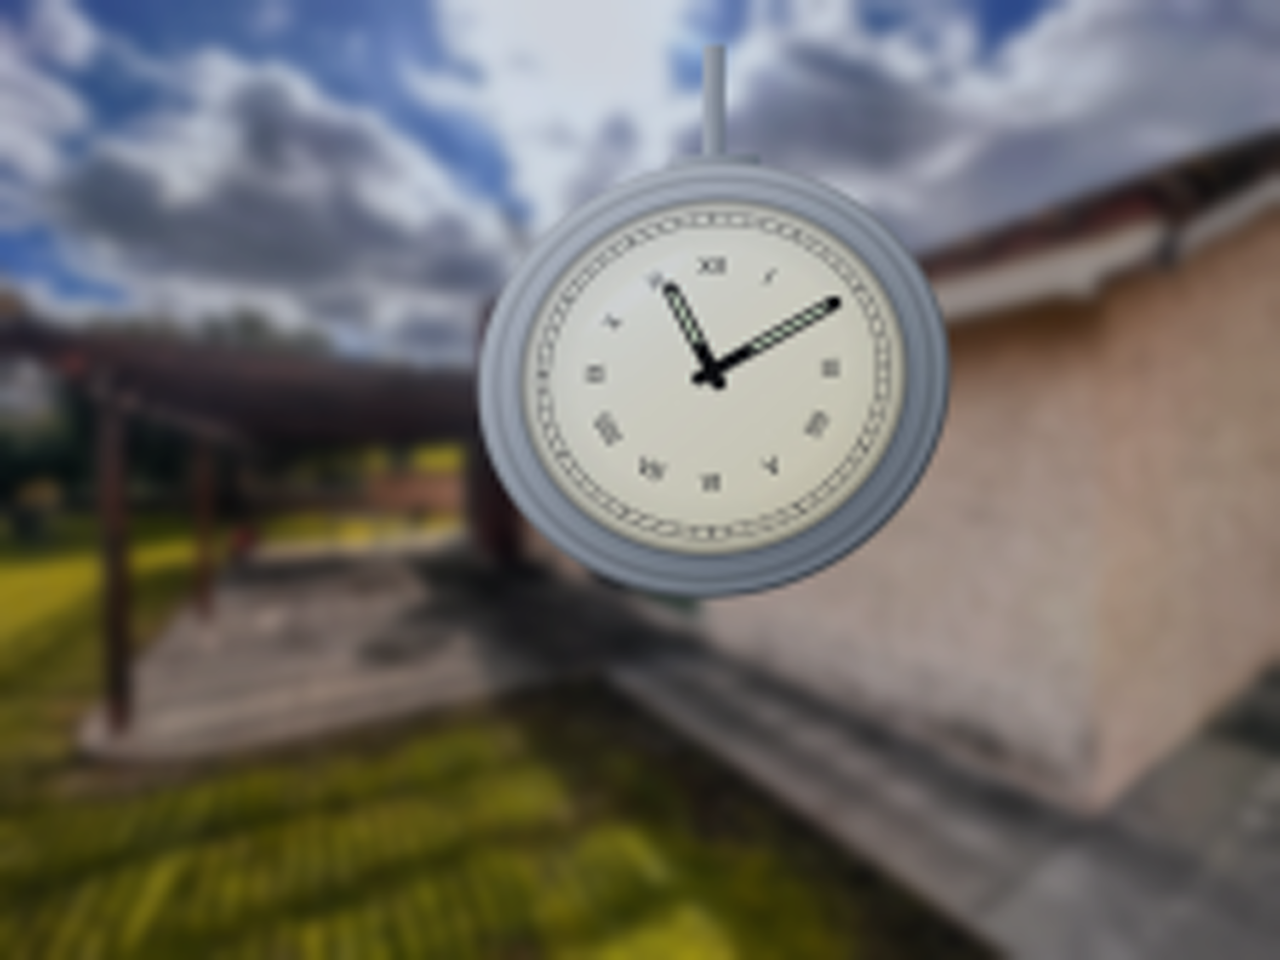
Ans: 11:10
